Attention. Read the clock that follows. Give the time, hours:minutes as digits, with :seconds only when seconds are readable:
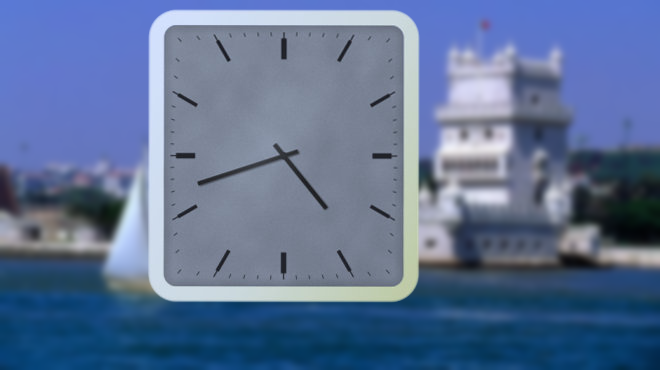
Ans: 4:42
